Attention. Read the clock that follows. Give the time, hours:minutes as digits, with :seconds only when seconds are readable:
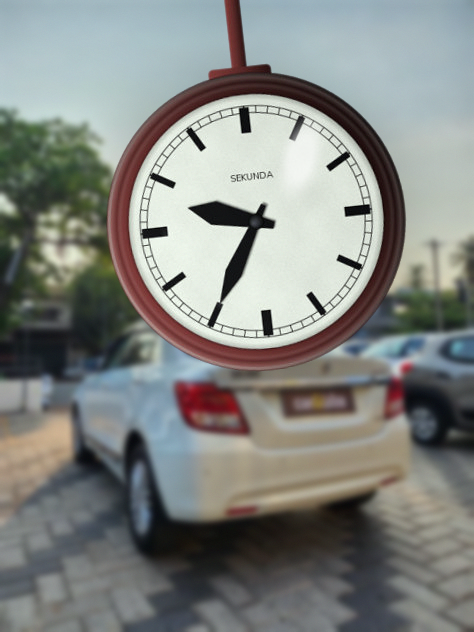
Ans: 9:35
